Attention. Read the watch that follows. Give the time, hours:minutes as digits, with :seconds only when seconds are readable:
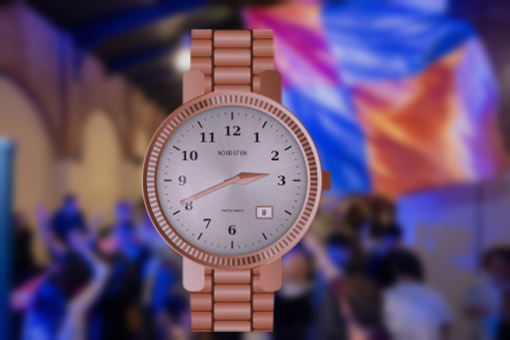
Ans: 2:41
